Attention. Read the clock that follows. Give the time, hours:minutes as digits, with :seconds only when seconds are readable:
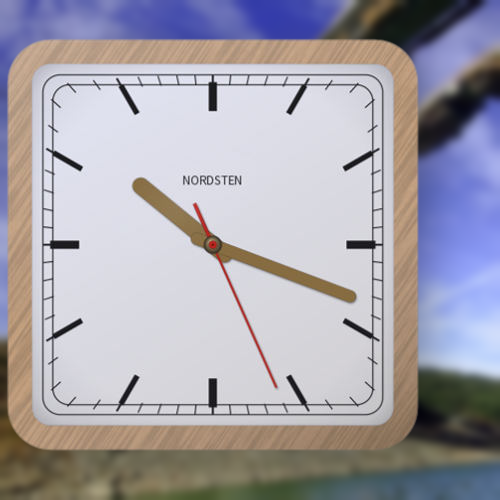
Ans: 10:18:26
